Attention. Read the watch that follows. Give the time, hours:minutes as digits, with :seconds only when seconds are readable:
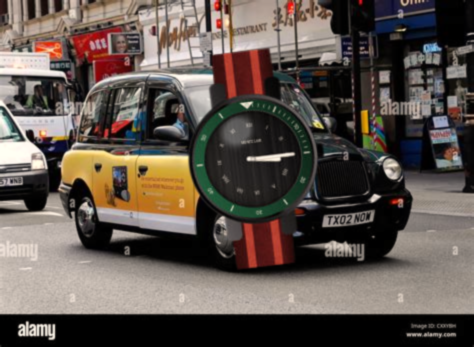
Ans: 3:15
